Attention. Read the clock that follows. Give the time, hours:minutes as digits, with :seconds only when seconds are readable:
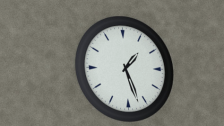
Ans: 1:27
